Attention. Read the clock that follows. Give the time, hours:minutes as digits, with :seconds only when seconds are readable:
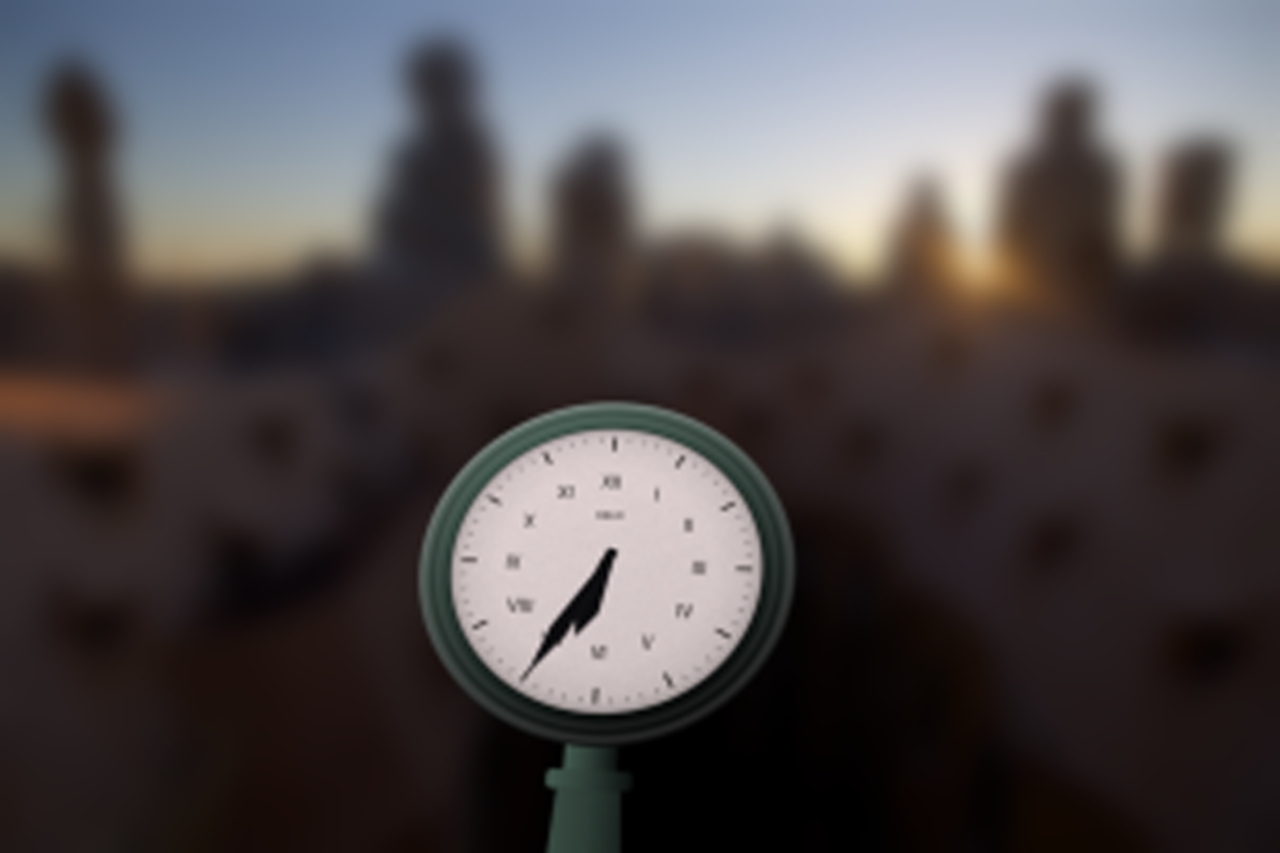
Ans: 6:35
